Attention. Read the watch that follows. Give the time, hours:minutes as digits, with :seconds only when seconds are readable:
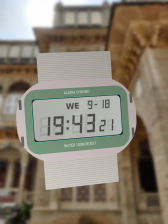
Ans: 19:43:21
